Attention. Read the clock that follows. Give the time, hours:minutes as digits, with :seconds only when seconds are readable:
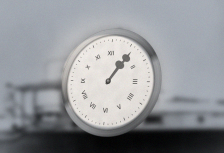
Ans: 1:06
